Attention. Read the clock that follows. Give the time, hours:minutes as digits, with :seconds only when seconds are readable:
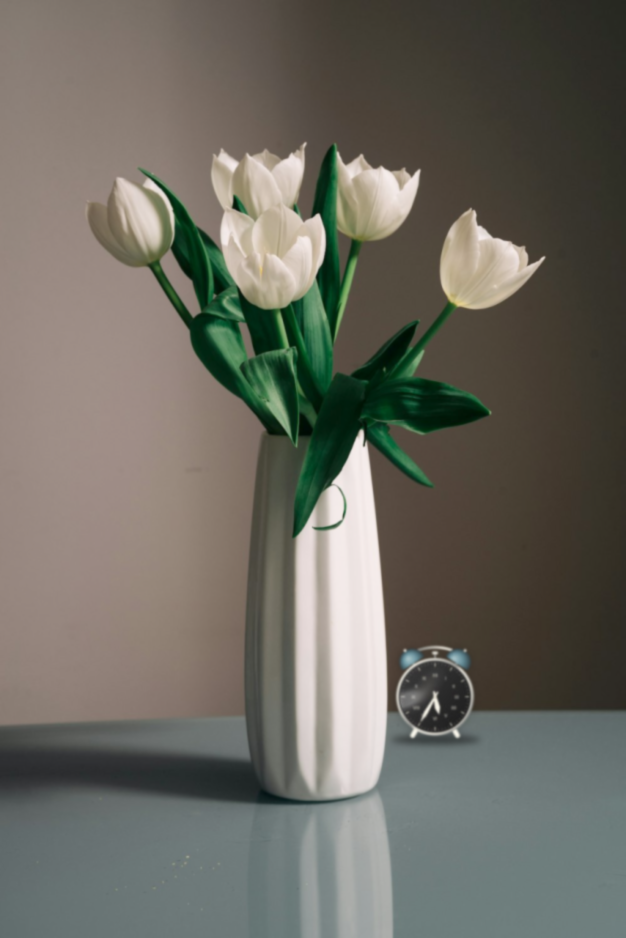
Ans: 5:35
